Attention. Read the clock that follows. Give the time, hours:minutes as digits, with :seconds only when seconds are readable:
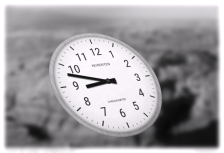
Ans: 8:48
